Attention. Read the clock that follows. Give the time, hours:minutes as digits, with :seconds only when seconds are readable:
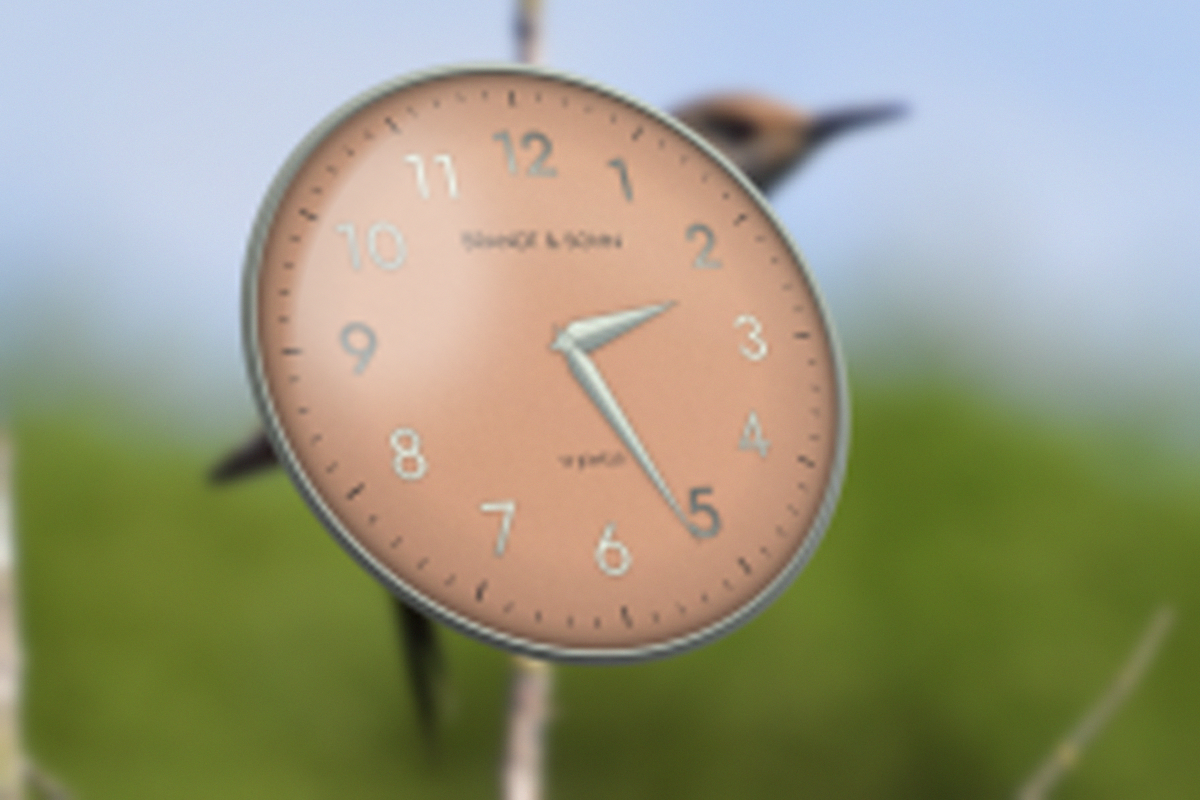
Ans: 2:26
